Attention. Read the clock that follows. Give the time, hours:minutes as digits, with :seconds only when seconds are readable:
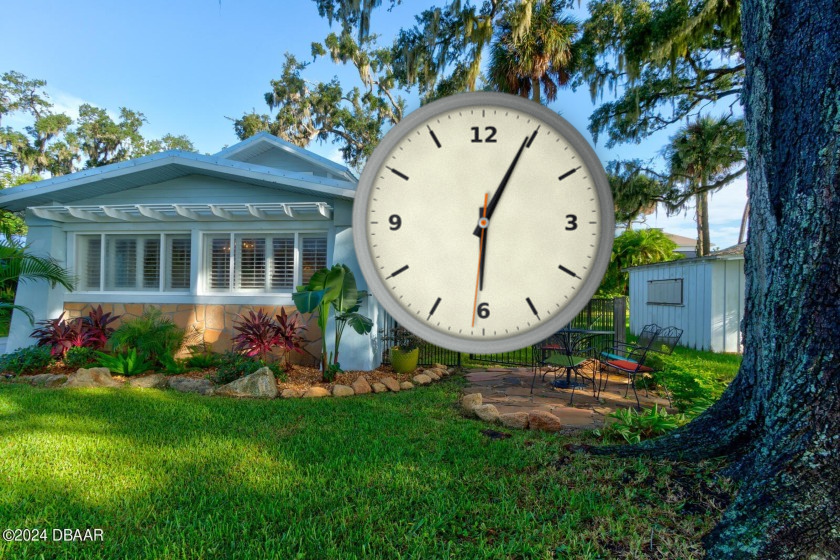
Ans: 6:04:31
